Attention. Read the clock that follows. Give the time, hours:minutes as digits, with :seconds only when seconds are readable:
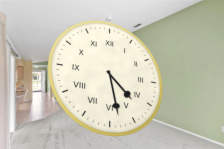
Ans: 4:28
